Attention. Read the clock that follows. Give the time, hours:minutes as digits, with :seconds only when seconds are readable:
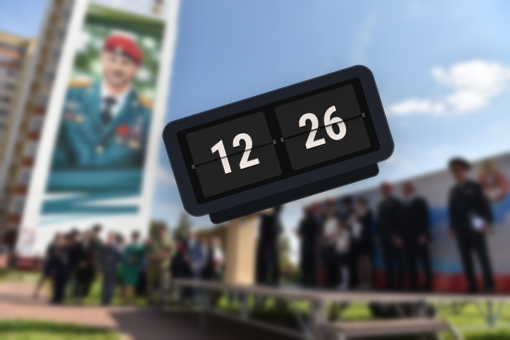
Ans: 12:26
